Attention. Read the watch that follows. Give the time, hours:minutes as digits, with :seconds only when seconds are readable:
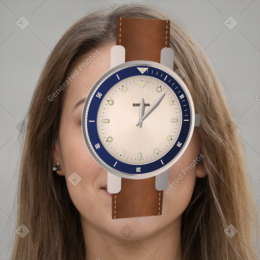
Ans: 12:07
